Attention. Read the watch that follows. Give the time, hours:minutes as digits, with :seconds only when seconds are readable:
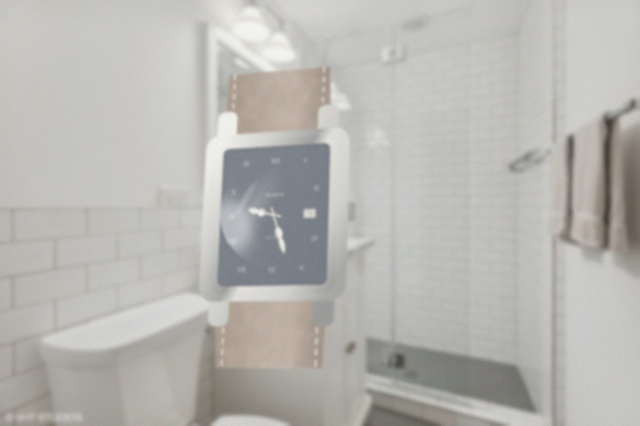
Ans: 9:27
